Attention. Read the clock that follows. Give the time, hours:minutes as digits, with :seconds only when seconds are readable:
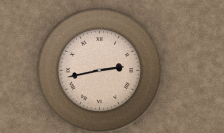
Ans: 2:43
